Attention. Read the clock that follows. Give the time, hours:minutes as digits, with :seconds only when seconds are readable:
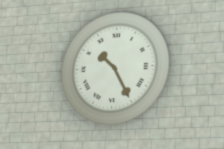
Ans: 10:25
